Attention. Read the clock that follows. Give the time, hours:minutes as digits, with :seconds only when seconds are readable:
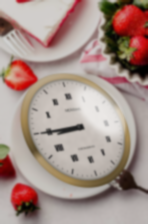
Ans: 8:45
